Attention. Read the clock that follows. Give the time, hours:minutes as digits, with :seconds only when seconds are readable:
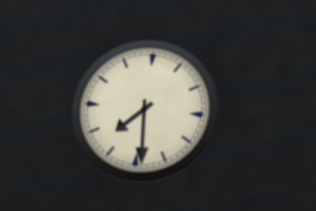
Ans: 7:29
